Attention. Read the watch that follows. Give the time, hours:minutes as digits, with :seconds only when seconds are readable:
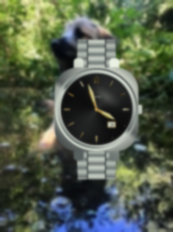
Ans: 3:57
